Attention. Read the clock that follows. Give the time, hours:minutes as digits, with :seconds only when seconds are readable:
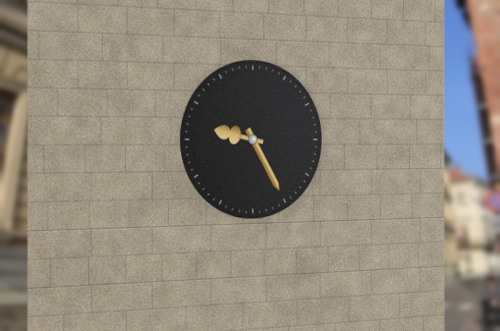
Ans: 9:25
